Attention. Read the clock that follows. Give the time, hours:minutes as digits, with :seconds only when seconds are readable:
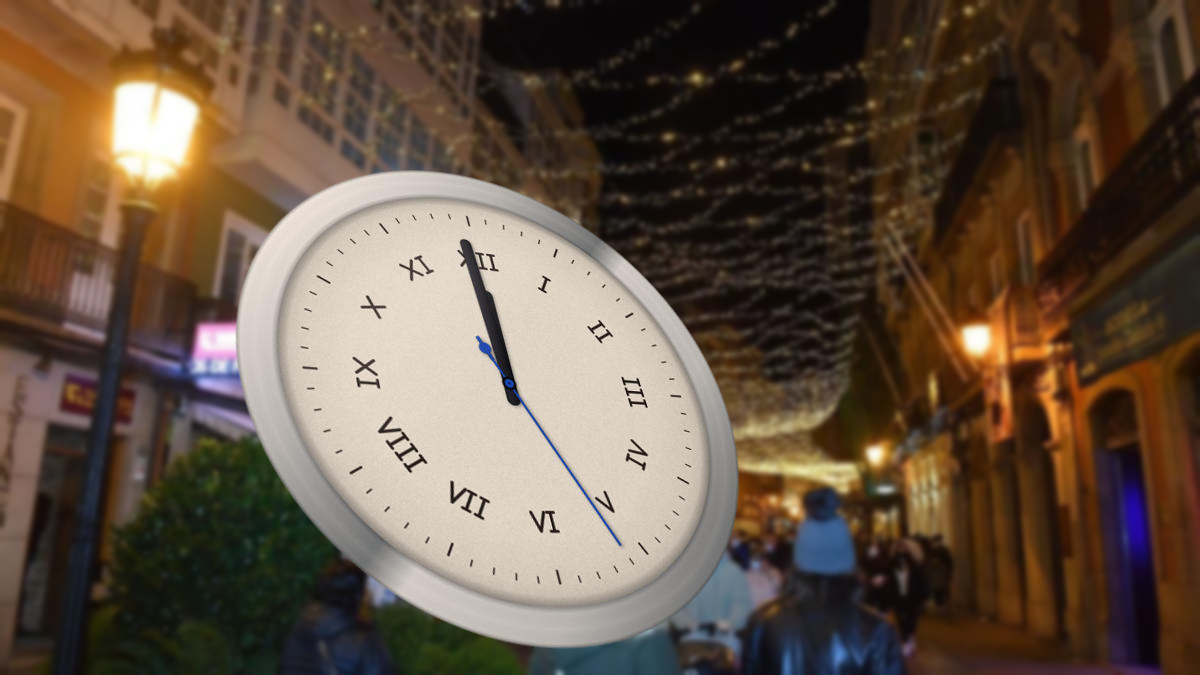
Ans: 11:59:26
